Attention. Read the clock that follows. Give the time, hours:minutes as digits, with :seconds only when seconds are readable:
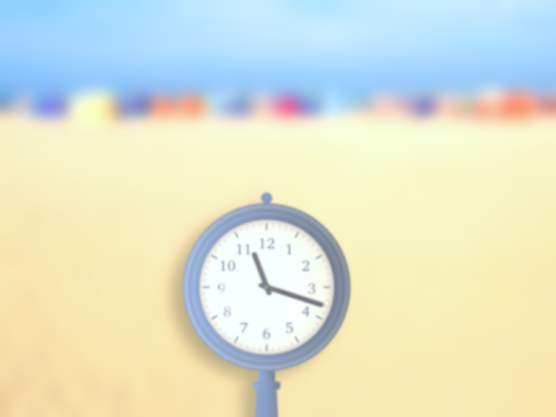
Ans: 11:18
